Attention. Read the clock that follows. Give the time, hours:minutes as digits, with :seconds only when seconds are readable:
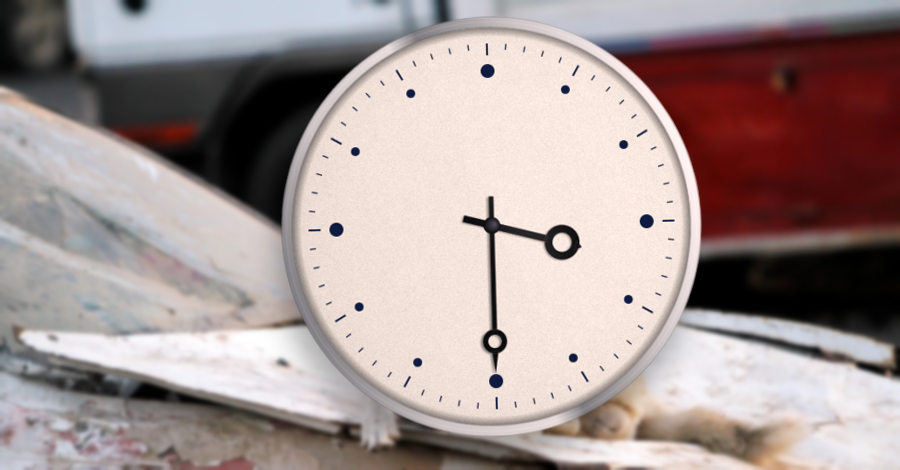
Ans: 3:30
